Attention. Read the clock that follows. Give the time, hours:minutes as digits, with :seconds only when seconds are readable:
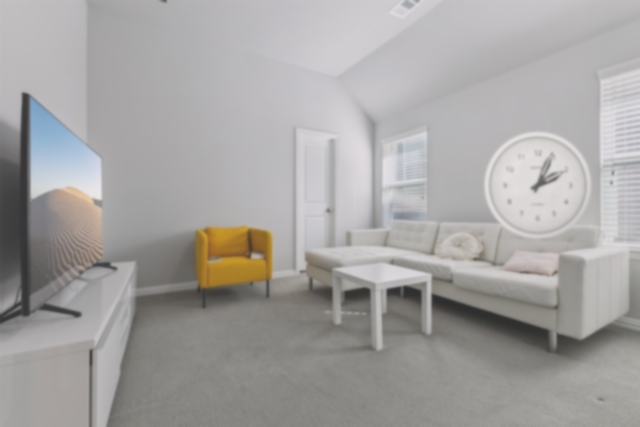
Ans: 2:04
